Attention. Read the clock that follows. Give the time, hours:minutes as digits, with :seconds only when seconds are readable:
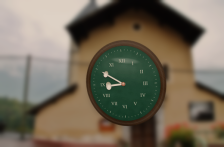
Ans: 8:50
